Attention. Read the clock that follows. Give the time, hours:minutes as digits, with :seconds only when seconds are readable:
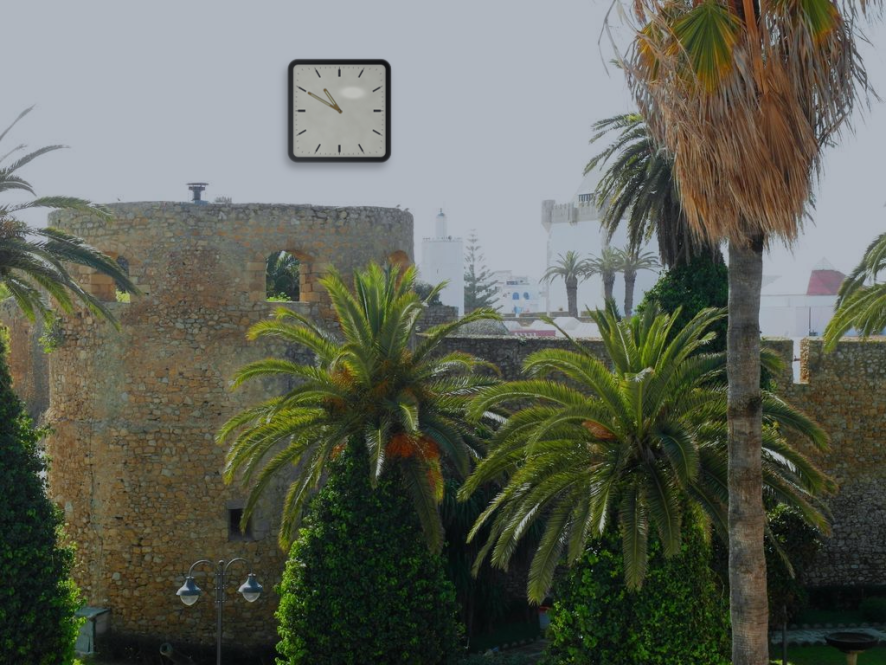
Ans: 10:50
